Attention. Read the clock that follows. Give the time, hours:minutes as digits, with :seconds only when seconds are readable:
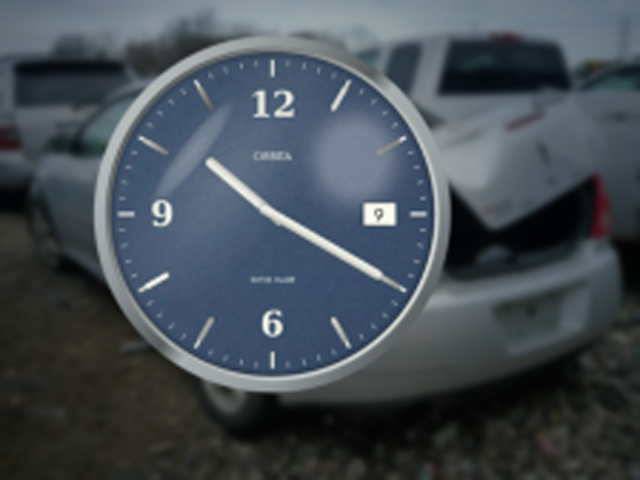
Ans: 10:20
